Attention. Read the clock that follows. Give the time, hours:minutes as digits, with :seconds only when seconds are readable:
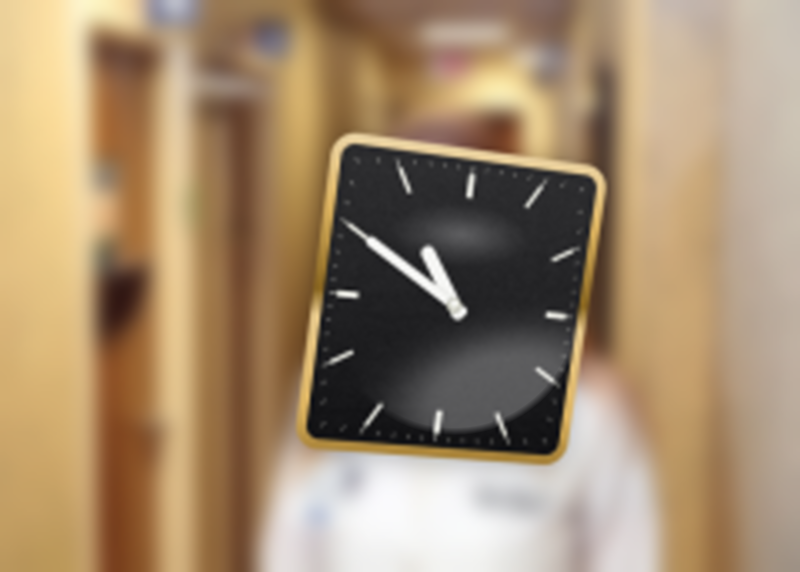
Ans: 10:50
